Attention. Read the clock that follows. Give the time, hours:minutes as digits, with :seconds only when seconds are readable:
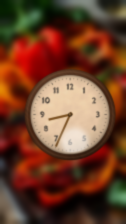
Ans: 8:34
